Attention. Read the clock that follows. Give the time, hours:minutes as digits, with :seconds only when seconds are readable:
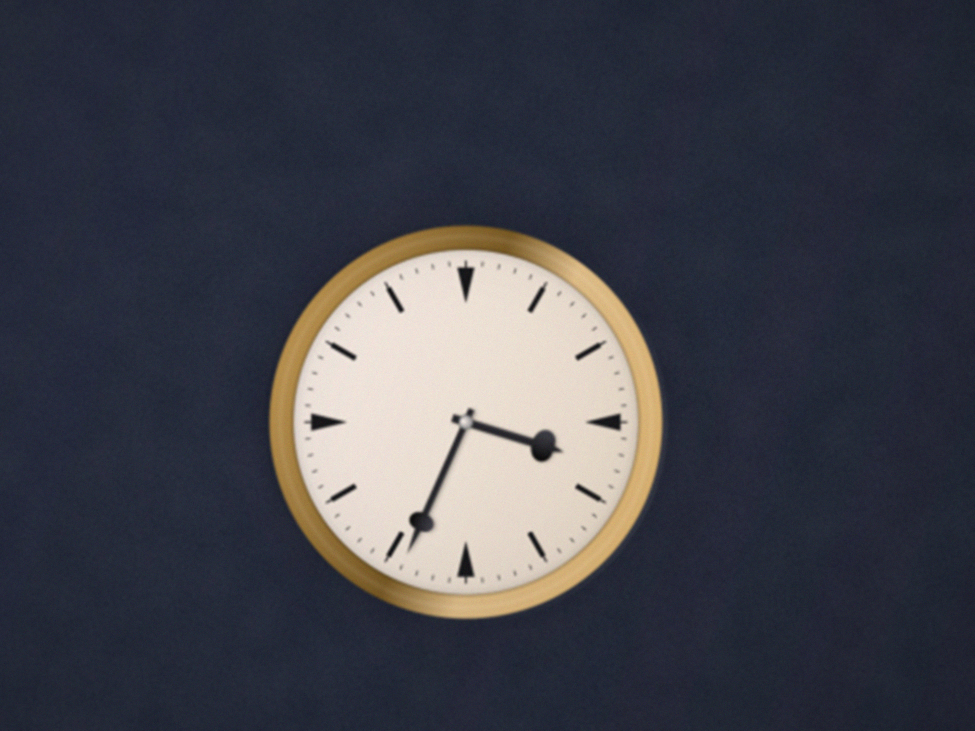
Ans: 3:34
